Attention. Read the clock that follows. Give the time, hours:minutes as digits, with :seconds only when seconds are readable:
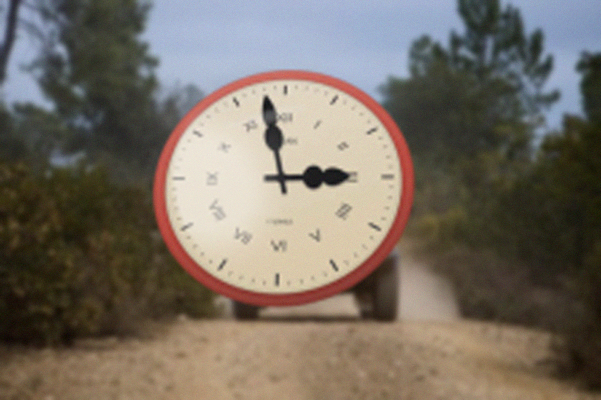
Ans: 2:58
